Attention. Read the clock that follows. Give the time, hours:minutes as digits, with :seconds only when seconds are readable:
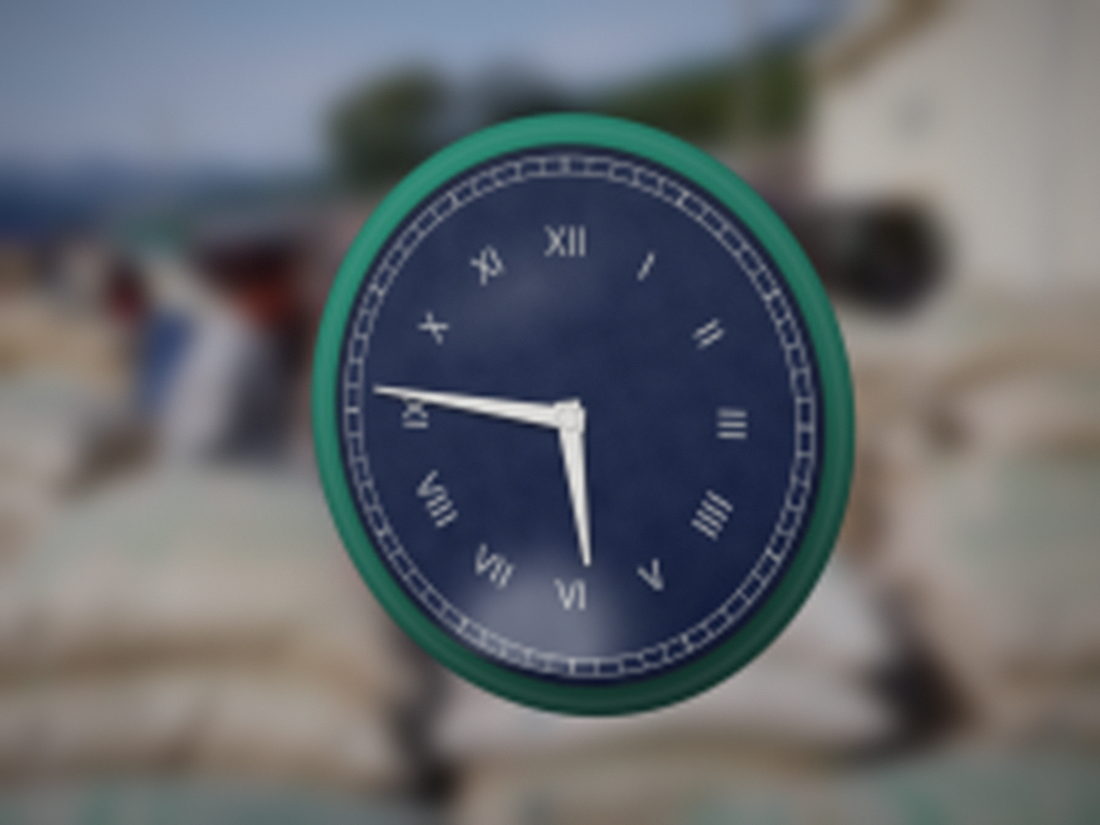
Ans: 5:46
